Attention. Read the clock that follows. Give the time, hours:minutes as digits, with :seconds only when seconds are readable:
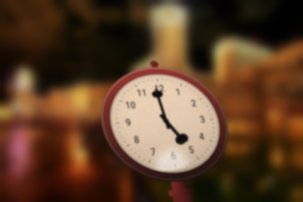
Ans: 4:59
